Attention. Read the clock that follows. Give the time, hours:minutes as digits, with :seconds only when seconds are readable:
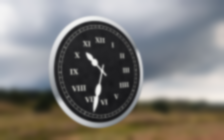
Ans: 10:33
